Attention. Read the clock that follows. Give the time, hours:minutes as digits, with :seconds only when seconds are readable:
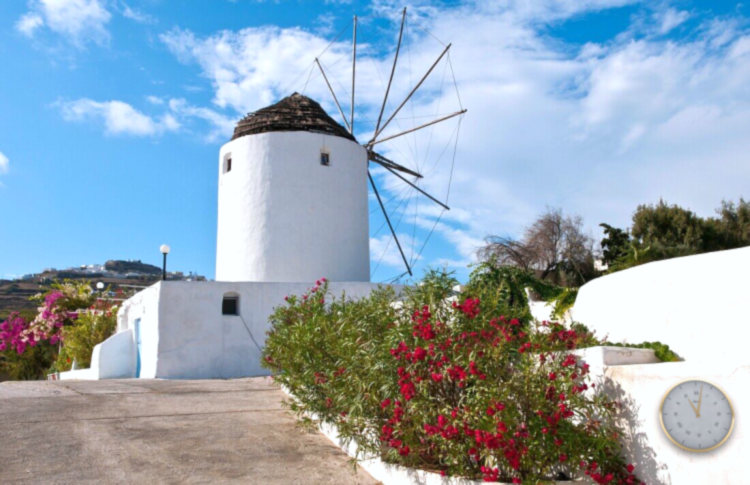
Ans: 11:02
